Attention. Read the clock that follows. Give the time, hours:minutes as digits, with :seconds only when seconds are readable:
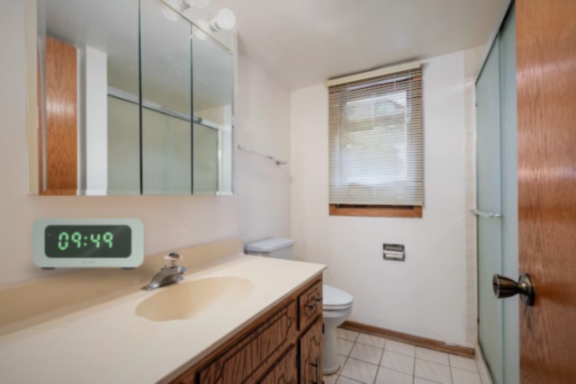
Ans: 9:49
